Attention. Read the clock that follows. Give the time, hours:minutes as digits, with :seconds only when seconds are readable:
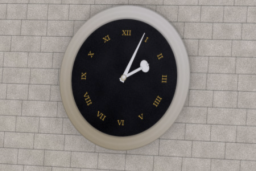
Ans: 2:04
